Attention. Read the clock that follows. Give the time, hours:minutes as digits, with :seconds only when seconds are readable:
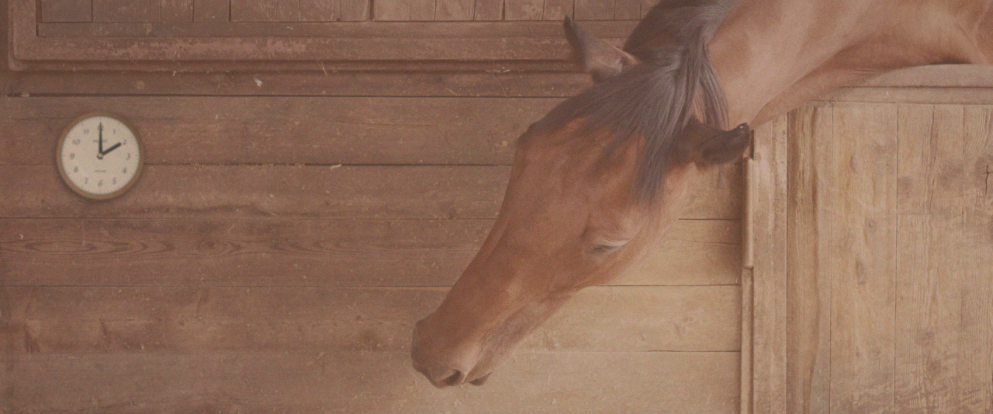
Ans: 2:00
